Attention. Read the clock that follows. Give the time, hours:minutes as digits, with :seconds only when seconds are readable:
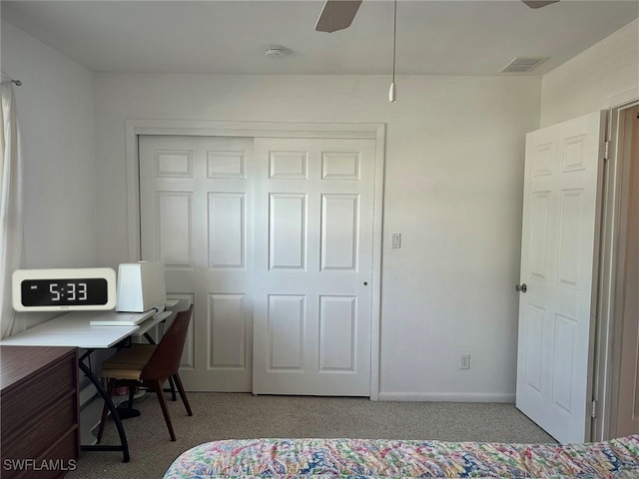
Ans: 5:33
